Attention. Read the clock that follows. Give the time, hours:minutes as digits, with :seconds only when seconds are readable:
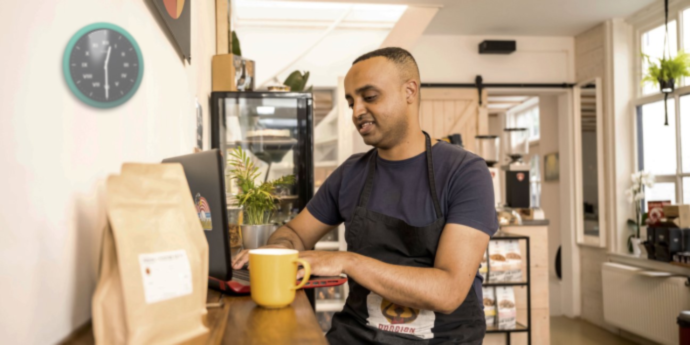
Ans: 12:30
